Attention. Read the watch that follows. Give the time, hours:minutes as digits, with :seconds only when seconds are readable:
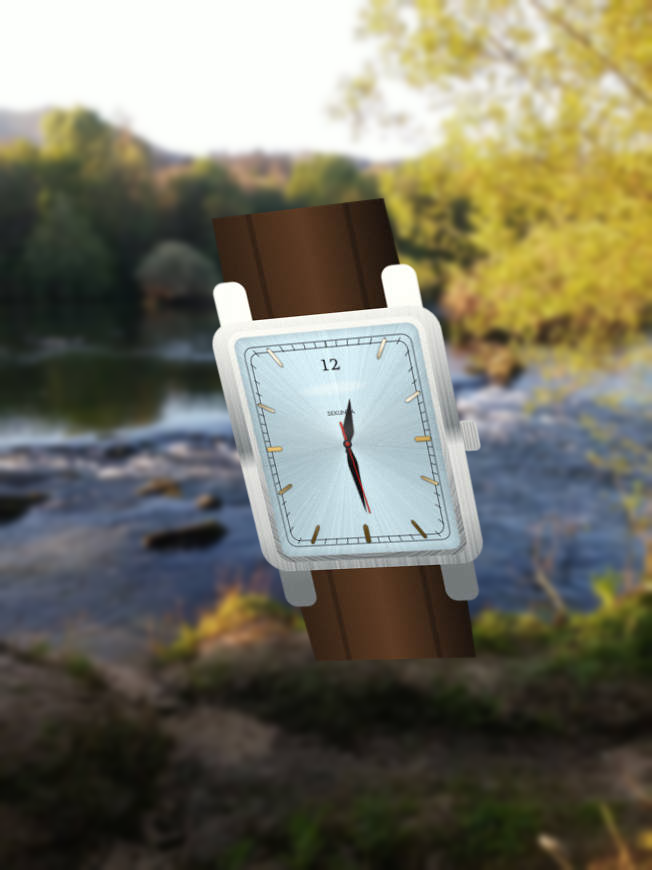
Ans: 12:29:29
